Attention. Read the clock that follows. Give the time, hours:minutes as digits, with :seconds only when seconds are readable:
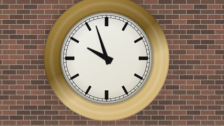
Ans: 9:57
